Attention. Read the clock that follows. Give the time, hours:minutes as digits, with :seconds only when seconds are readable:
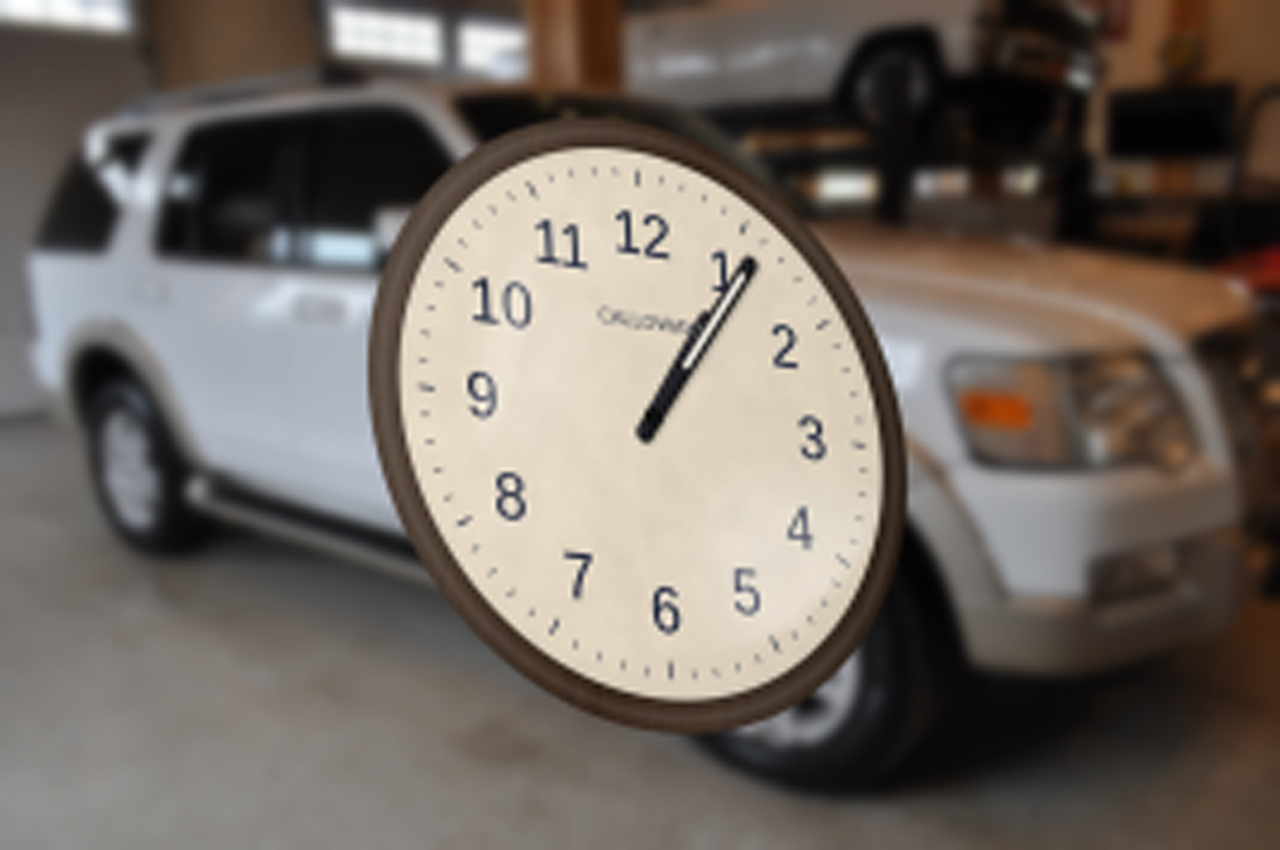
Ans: 1:06
